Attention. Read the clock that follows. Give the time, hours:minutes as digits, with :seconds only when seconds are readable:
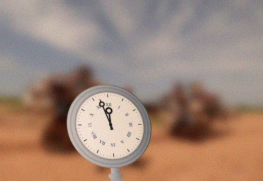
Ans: 11:57
